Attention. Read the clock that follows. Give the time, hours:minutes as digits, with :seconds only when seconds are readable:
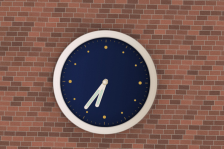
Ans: 6:36
